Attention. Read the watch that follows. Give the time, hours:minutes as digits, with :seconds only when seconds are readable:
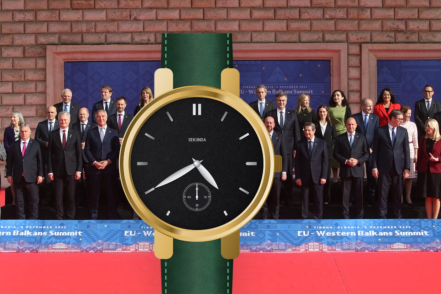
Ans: 4:40
